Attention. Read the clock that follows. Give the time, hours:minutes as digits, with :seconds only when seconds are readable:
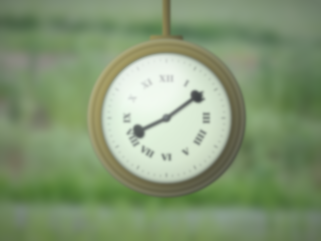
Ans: 8:09
